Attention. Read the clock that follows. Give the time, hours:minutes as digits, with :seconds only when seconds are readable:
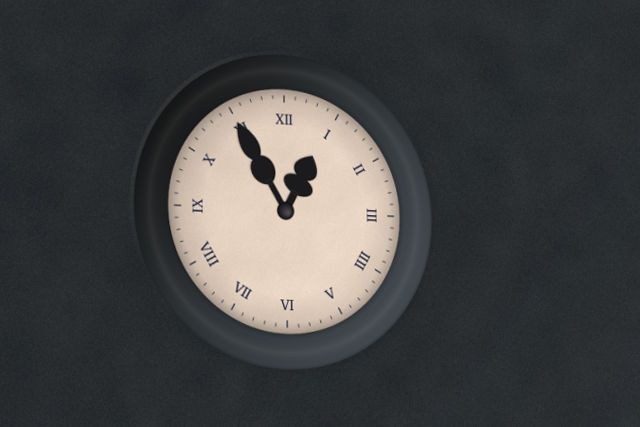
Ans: 12:55
